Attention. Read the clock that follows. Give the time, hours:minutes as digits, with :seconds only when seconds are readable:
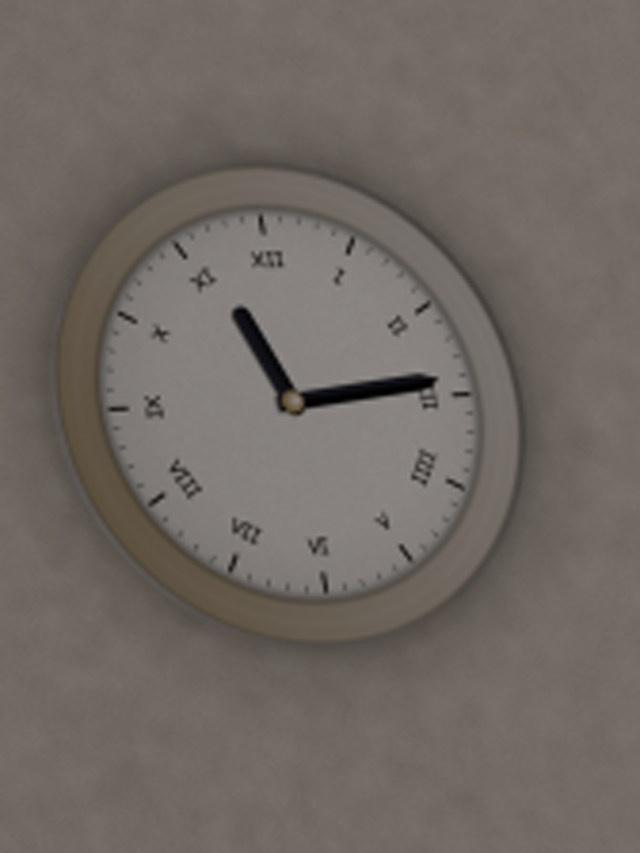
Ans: 11:14
